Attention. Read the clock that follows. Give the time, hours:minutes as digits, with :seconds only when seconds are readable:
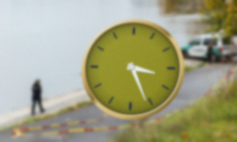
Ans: 3:26
